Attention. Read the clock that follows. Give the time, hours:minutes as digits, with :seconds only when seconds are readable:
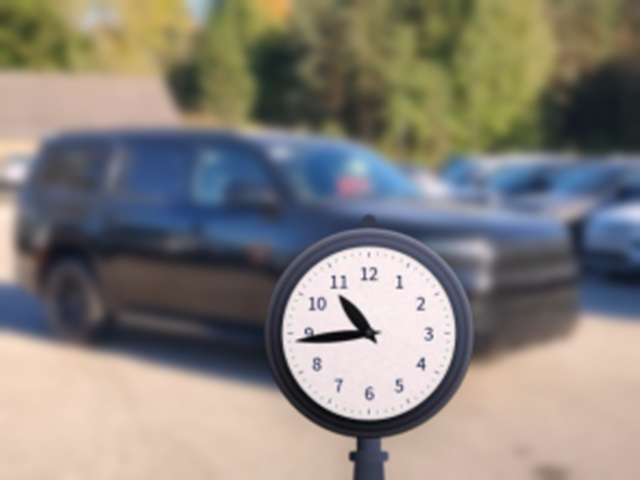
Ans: 10:44
